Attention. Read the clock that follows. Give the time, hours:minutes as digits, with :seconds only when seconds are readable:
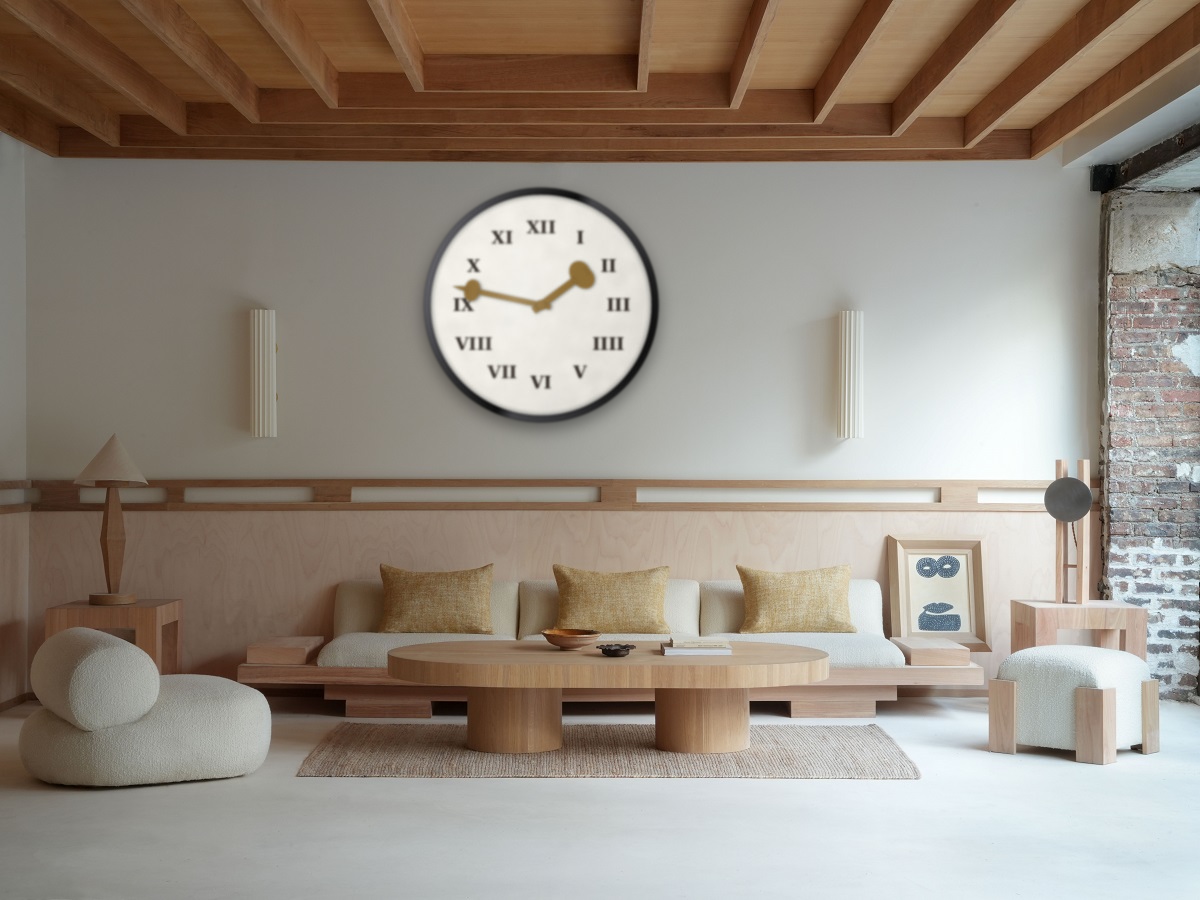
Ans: 1:47
